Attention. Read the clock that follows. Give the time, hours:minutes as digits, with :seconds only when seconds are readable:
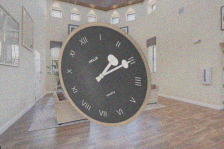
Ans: 2:15
